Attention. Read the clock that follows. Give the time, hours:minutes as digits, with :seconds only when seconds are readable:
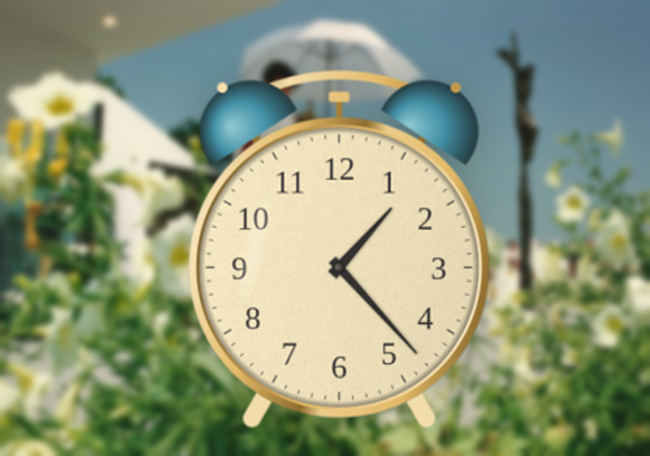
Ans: 1:23
